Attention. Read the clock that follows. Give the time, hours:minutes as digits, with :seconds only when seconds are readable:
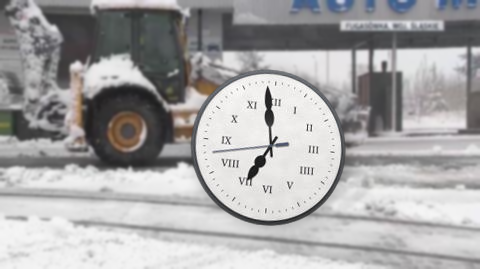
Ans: 6:58:43
